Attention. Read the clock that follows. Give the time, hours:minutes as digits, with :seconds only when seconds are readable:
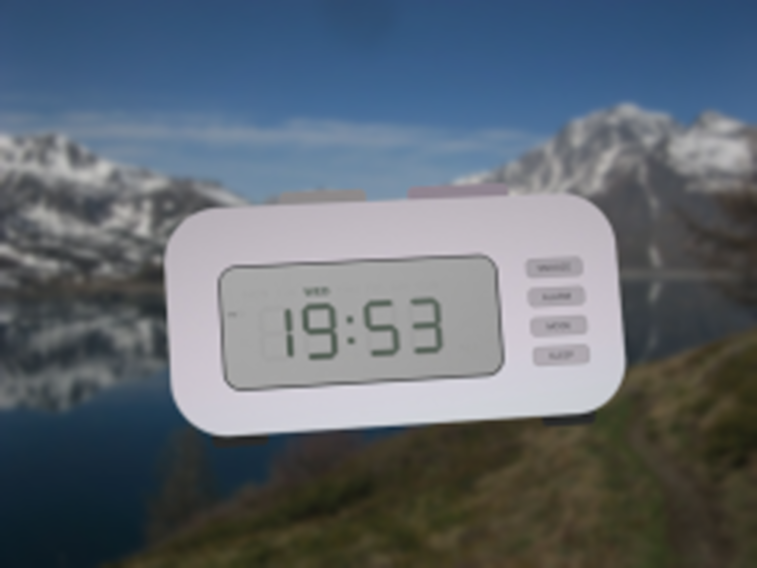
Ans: 19:53
